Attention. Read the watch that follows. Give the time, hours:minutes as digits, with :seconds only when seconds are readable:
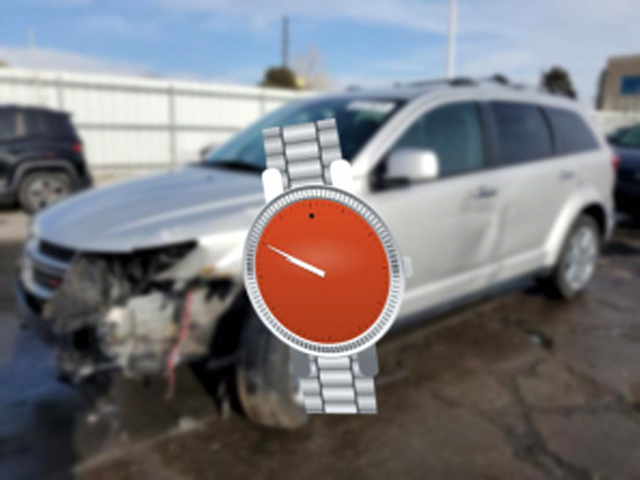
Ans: 9:50
